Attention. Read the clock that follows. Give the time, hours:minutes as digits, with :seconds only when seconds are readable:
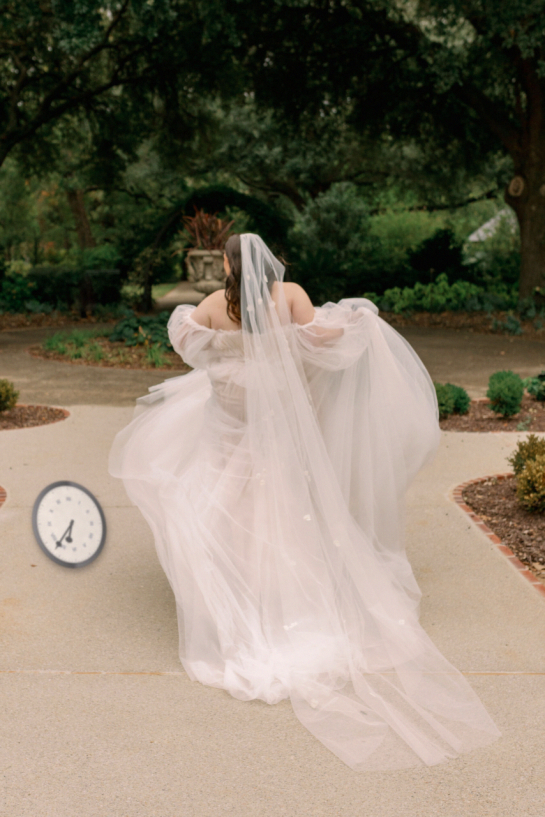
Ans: 6:37
